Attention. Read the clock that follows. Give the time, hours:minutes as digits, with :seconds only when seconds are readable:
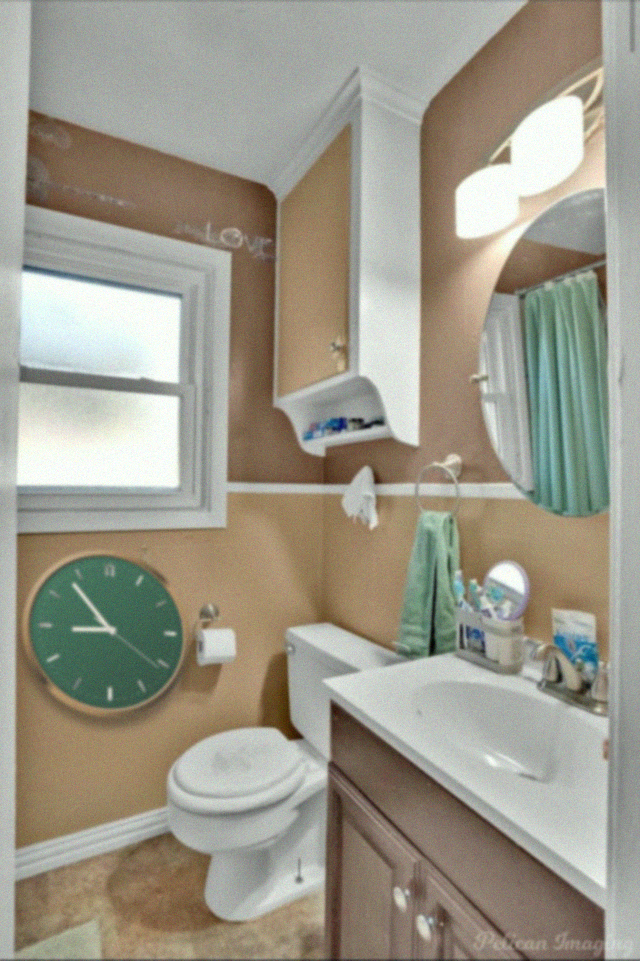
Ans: 8:53:21
